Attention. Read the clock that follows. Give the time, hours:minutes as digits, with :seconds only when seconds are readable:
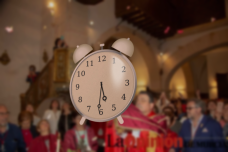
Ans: 5:31
